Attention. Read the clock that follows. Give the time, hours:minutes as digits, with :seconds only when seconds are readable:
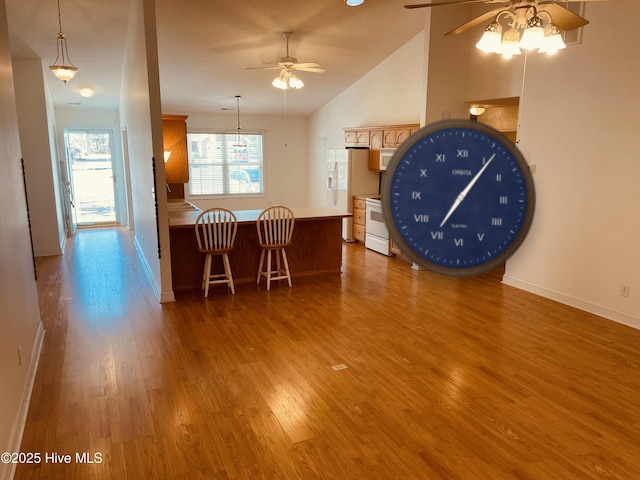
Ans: 7:06
